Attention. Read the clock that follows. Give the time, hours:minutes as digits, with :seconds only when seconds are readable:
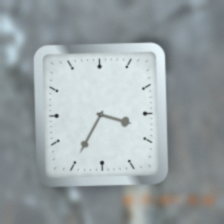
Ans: 3:35
